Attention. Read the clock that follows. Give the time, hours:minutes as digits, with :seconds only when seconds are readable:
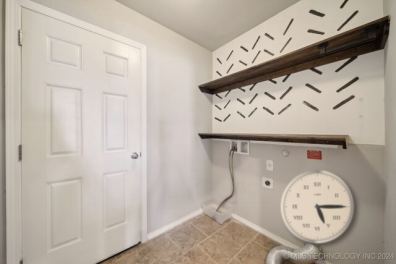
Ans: 5:15
